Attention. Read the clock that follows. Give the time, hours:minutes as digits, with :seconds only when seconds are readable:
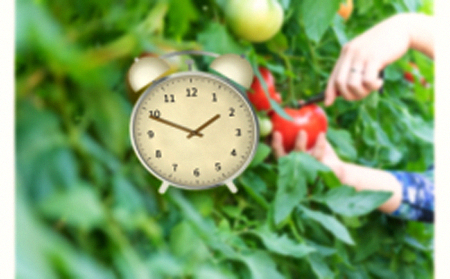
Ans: 1:49
